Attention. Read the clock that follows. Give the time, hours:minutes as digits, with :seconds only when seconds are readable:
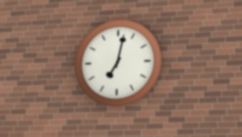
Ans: 7:02
